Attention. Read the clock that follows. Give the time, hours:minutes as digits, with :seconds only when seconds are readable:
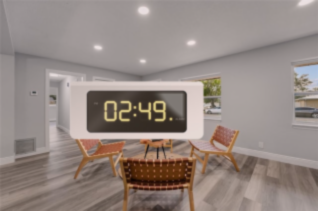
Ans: 2:49
